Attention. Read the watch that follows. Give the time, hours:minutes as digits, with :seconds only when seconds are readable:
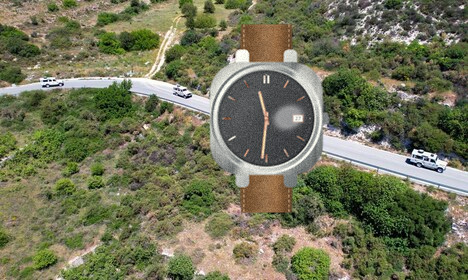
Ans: 11:31
